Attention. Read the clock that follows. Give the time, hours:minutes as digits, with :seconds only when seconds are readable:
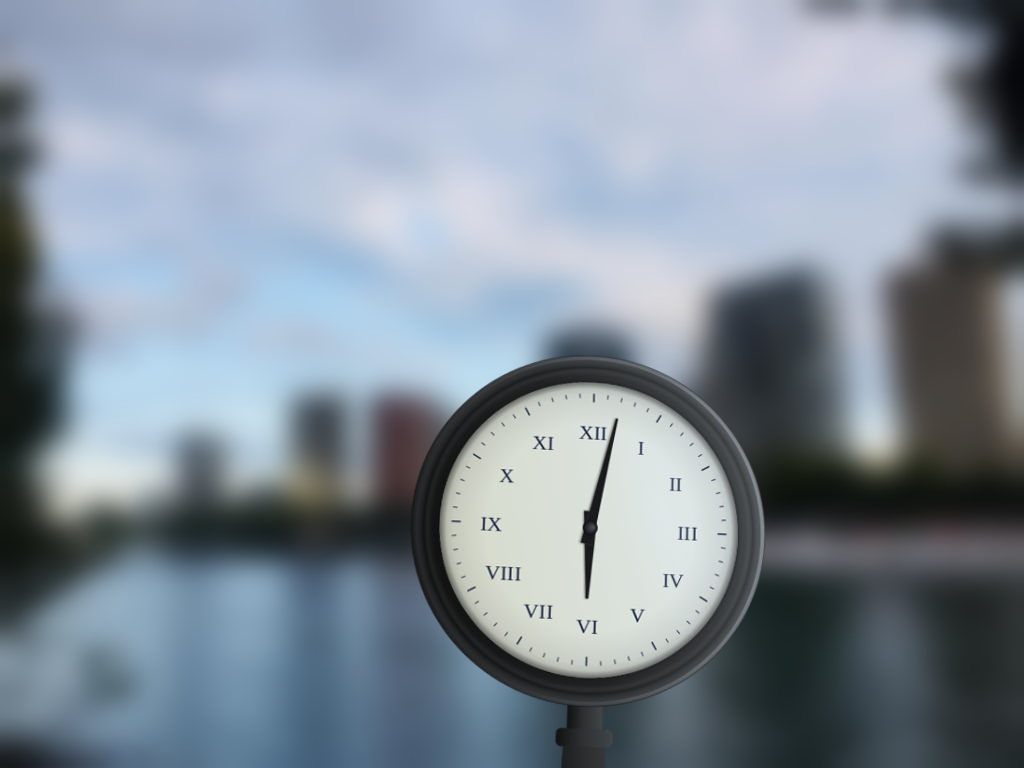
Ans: 6:02
